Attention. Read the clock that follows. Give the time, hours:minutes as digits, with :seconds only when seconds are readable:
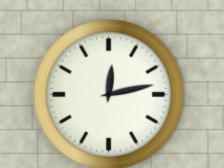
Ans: 12:13
